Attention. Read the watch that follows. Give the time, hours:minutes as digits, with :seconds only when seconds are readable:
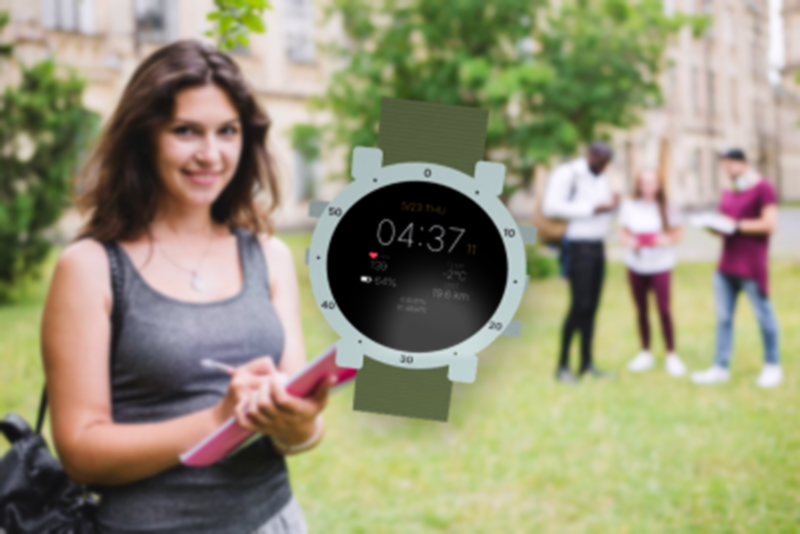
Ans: 4:37
